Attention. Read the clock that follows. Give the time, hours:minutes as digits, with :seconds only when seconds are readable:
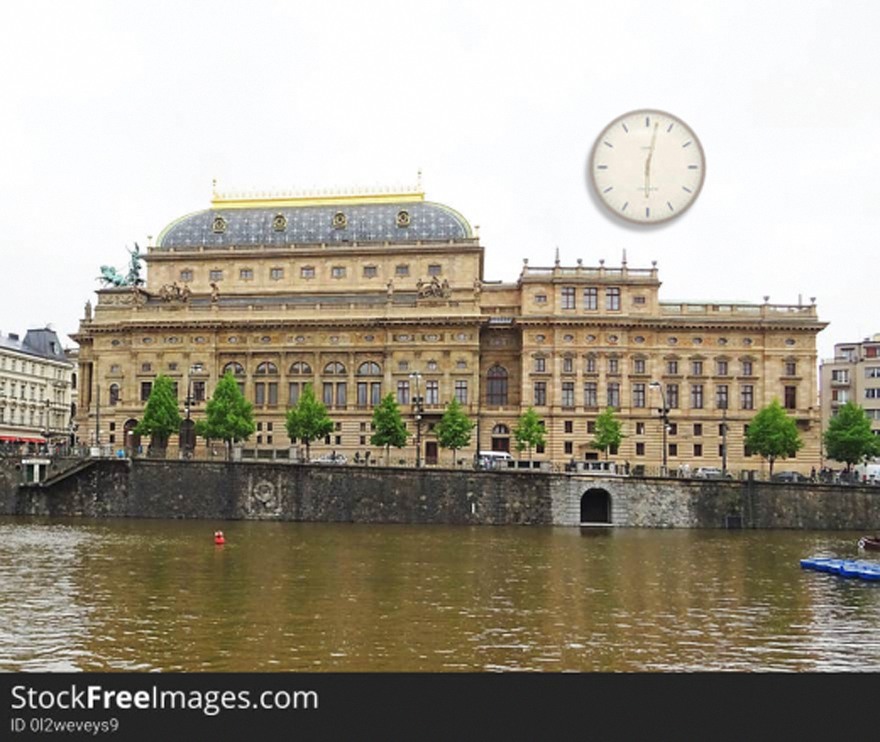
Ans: 6:02
